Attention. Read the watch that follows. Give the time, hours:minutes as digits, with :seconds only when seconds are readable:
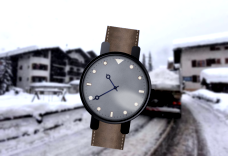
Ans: 10:39
